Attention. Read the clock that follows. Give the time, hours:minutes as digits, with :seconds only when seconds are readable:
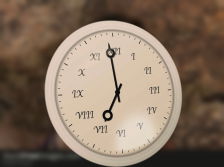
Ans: 6:59
